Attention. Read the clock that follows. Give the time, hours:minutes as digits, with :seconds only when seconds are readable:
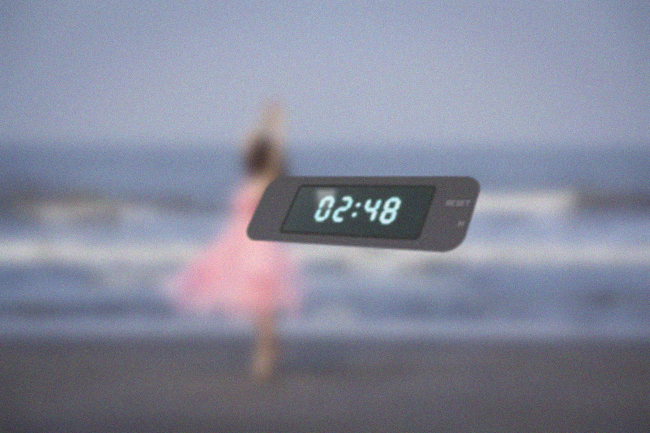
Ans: 2:48
